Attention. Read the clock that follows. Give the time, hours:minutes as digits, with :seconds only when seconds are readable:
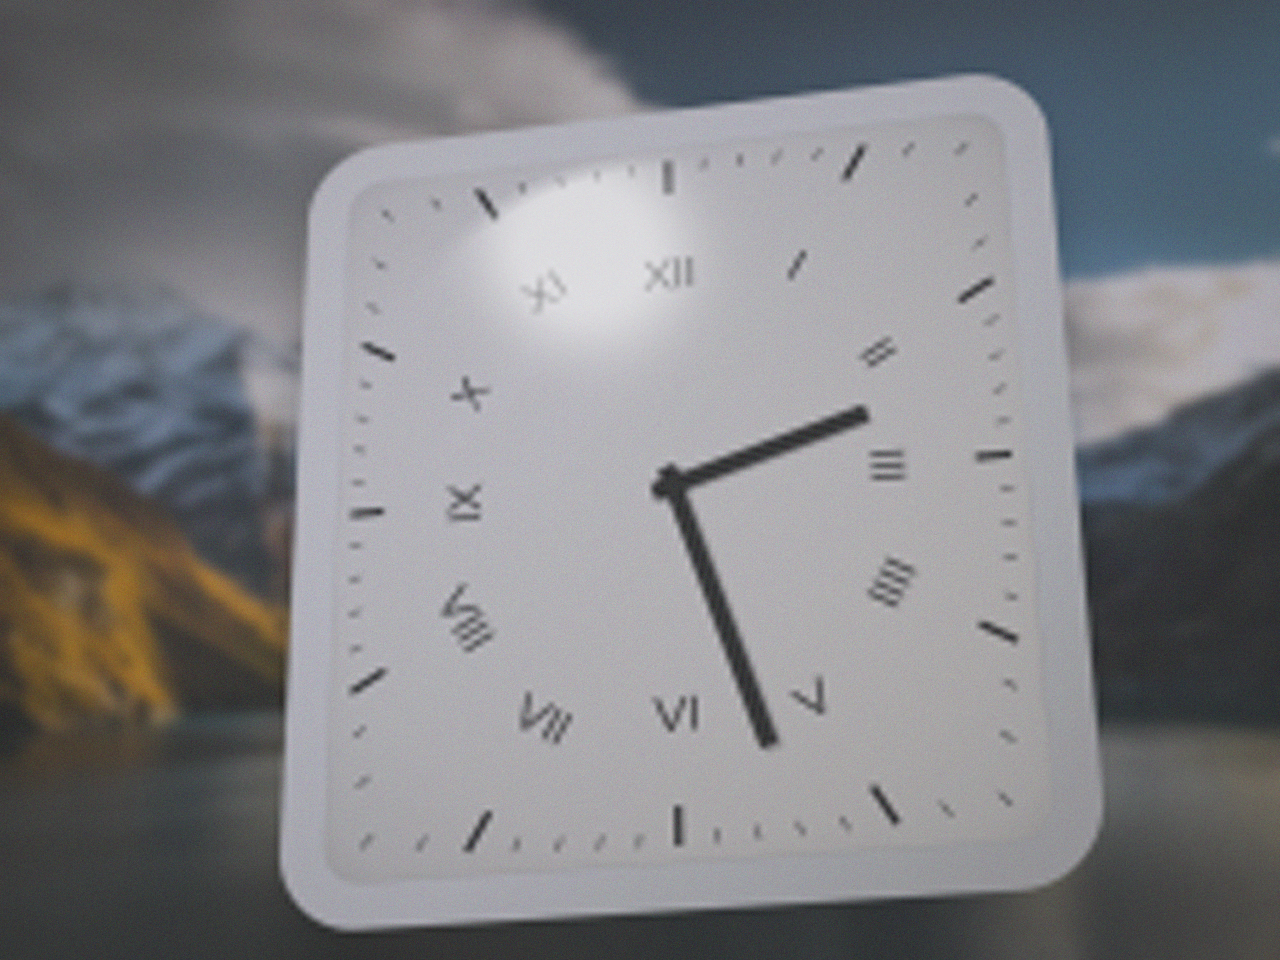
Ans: 2:27
